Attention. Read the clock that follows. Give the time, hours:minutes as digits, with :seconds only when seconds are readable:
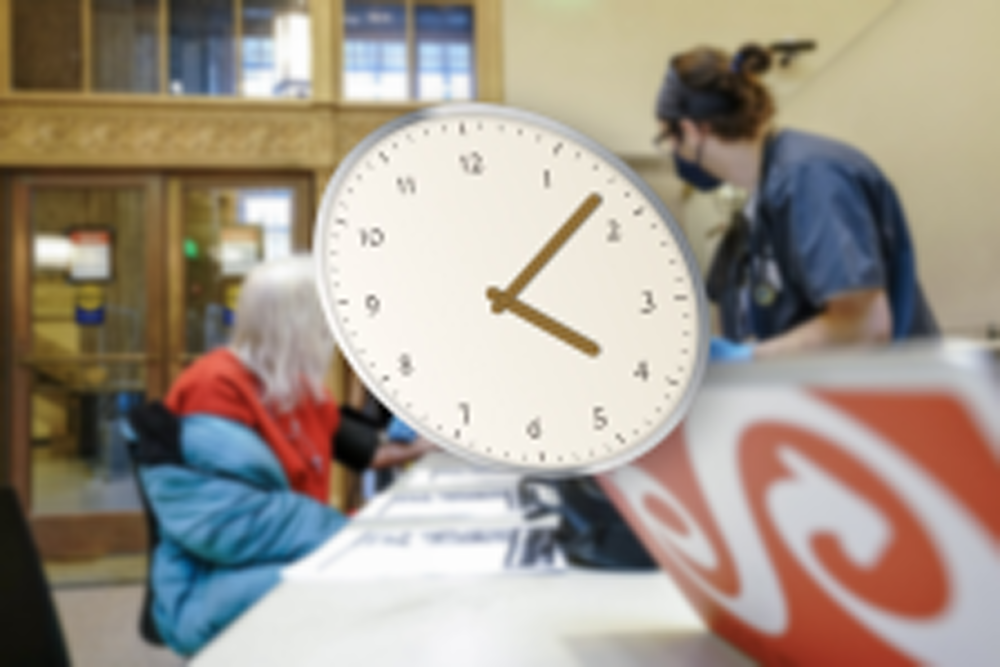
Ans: 4:08
